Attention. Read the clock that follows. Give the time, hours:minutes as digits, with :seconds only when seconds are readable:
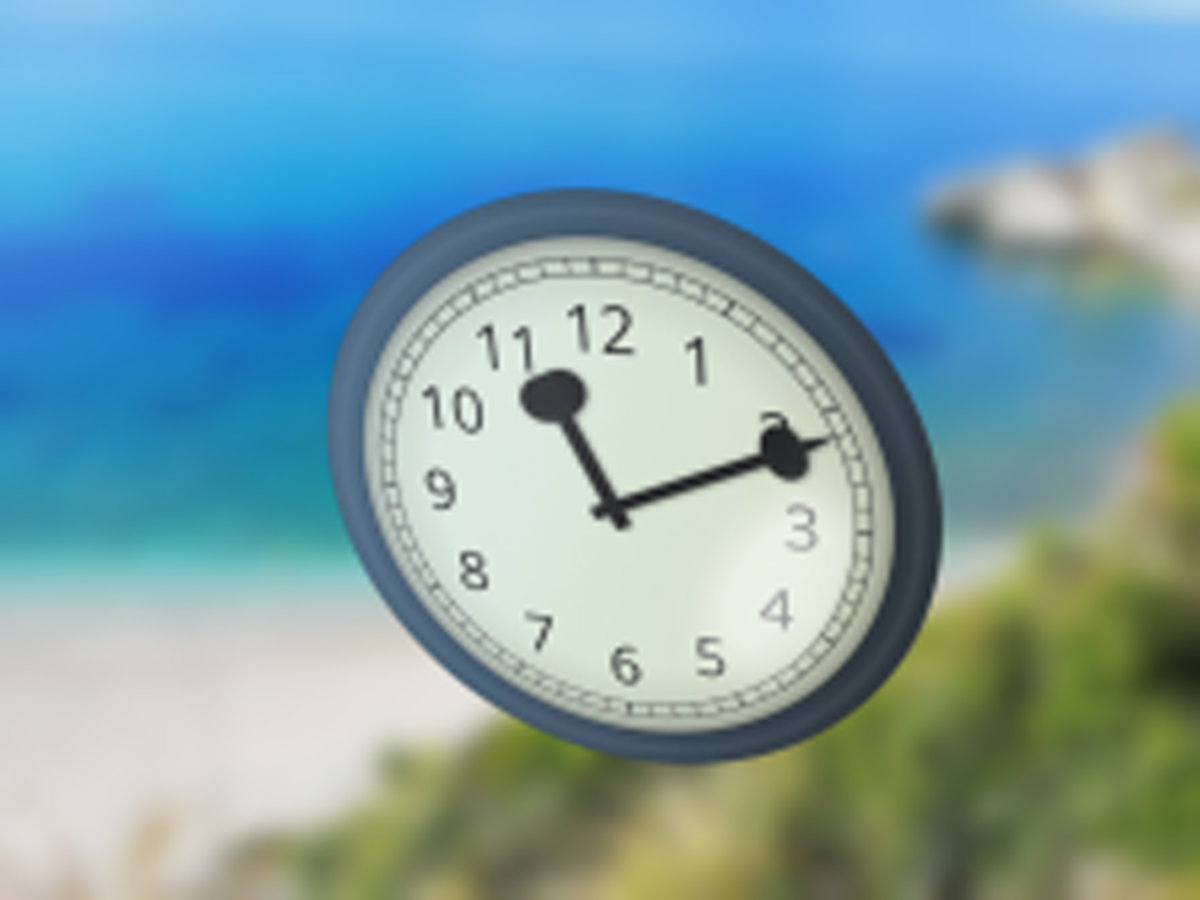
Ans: 11:11
